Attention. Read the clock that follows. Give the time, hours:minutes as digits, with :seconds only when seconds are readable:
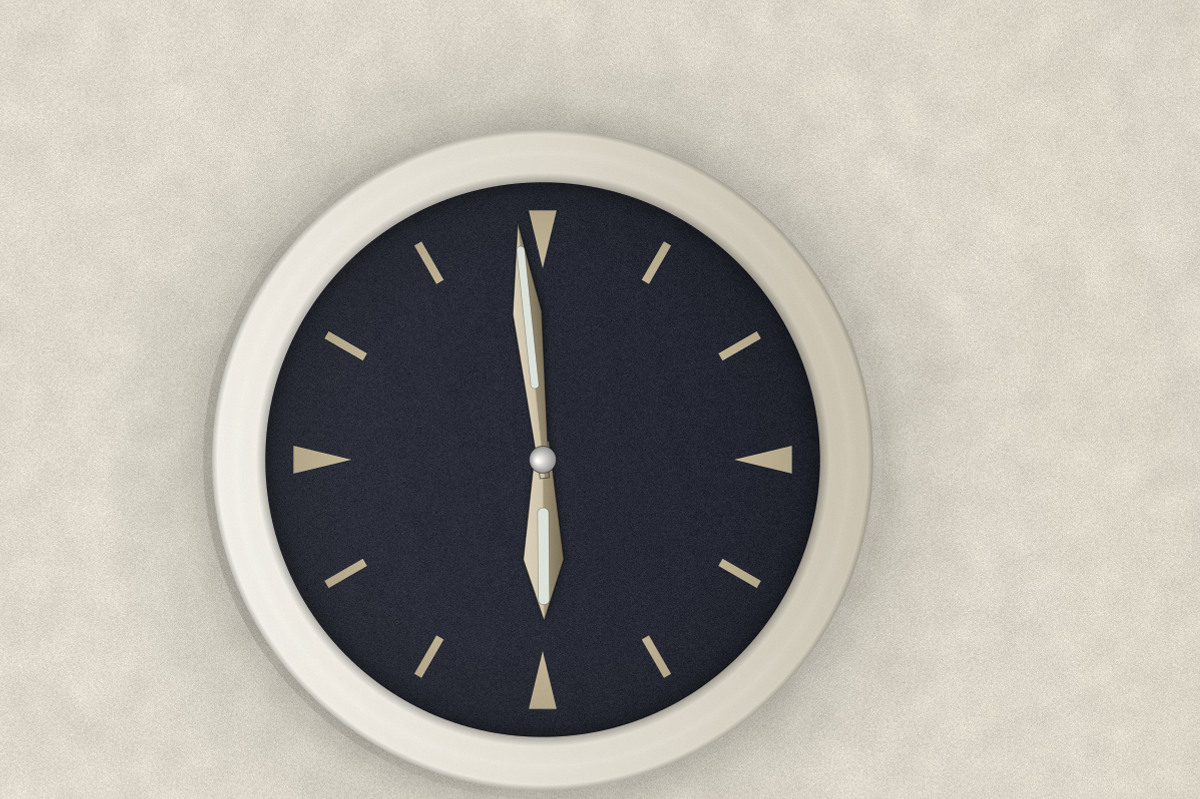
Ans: 5:59
